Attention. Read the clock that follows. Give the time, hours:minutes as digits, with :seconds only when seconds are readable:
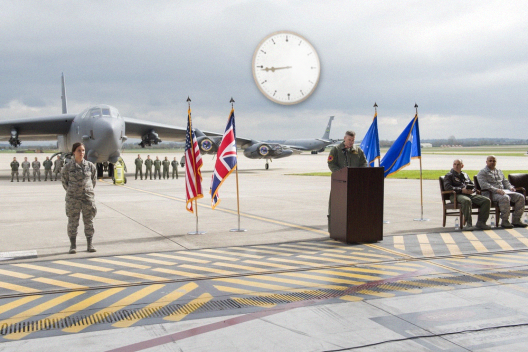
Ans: 8:44
